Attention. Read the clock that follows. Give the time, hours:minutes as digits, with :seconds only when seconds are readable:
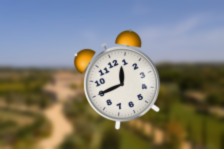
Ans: 12:45
